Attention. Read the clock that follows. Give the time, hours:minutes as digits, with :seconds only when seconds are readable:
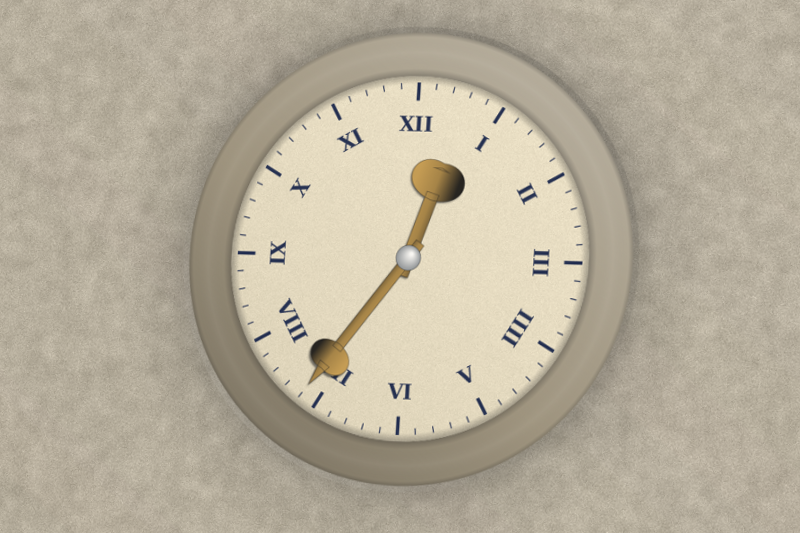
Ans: 12:36
